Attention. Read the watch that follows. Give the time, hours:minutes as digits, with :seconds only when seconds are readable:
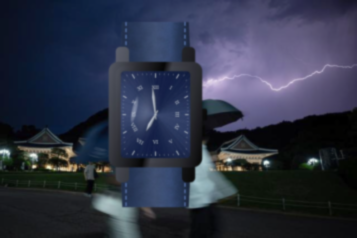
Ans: 6:59
